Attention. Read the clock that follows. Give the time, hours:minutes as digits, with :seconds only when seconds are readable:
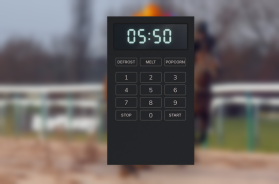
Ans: 5:50
